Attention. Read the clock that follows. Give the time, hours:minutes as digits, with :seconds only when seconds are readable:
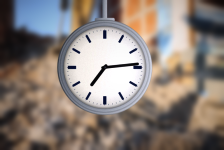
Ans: 7:14
